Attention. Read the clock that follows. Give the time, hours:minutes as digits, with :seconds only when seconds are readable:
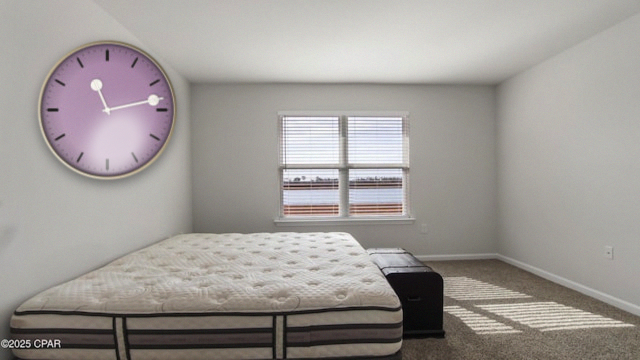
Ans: 11:13
